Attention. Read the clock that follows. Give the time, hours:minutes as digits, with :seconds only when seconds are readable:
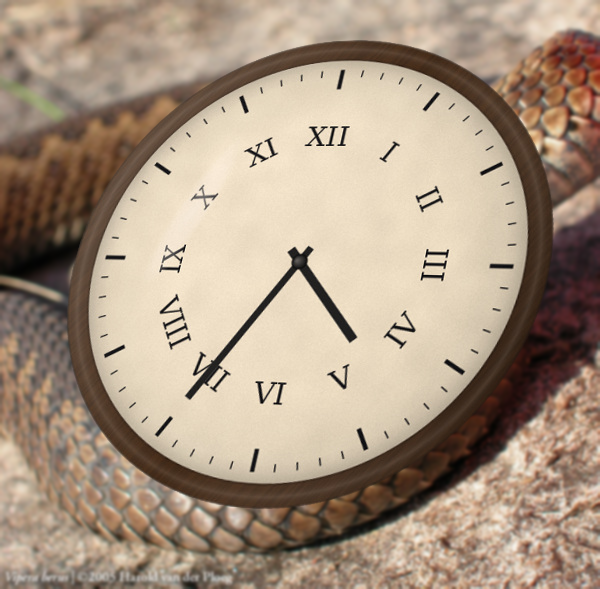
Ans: 4:35
